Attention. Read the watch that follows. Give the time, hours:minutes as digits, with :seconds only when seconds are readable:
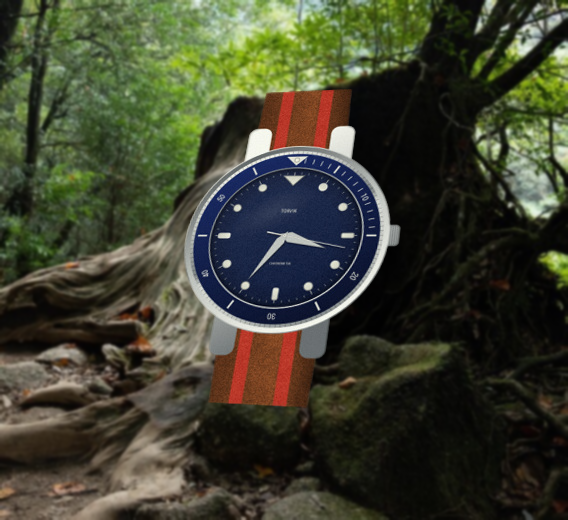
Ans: 3:35:17
